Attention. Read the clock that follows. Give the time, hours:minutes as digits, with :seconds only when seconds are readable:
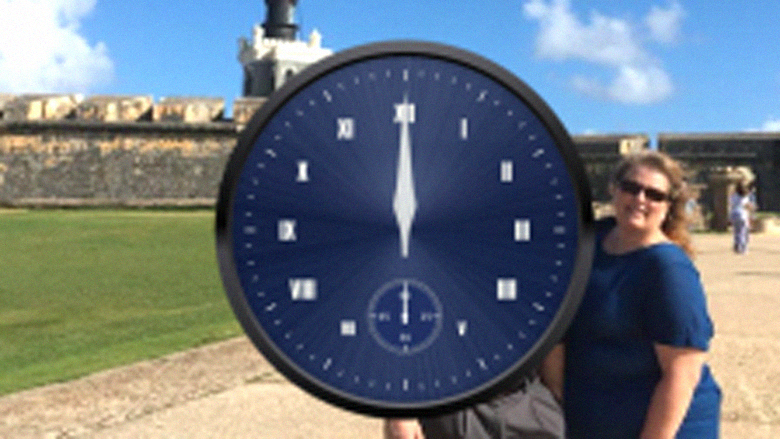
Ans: 12:00
